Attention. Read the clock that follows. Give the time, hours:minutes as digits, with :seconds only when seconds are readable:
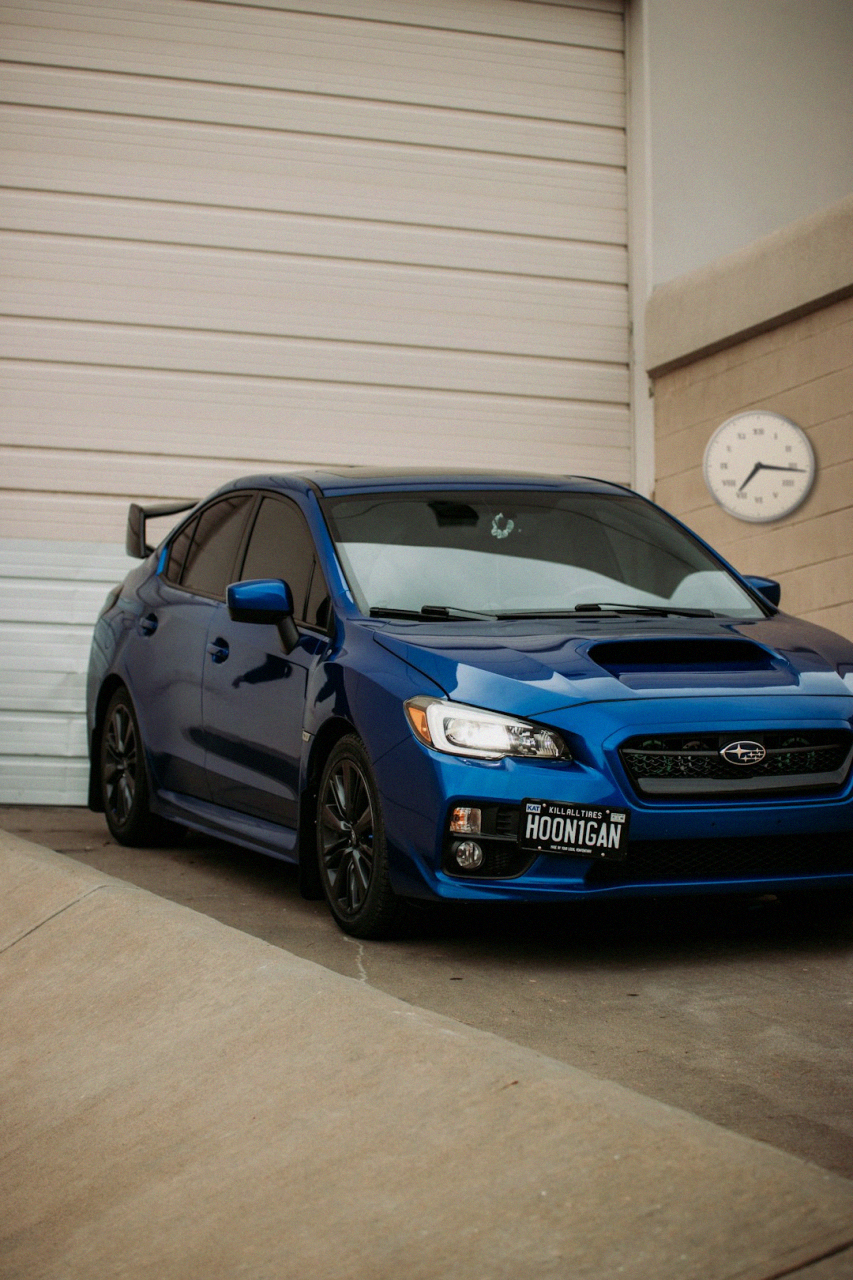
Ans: 7:16
